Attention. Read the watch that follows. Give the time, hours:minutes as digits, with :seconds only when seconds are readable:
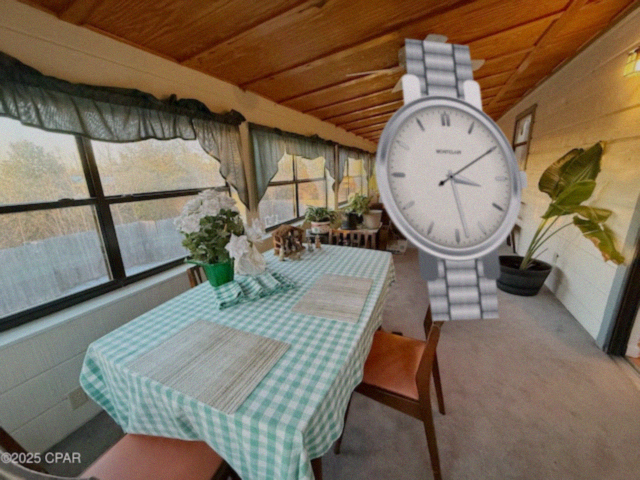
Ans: 3:28:10
